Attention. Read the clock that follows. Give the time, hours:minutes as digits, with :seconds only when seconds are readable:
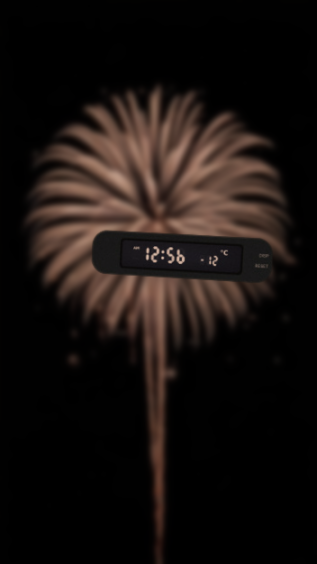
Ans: 12:56
